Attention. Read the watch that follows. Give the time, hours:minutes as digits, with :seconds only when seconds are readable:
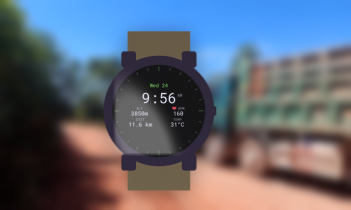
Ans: 9:56
